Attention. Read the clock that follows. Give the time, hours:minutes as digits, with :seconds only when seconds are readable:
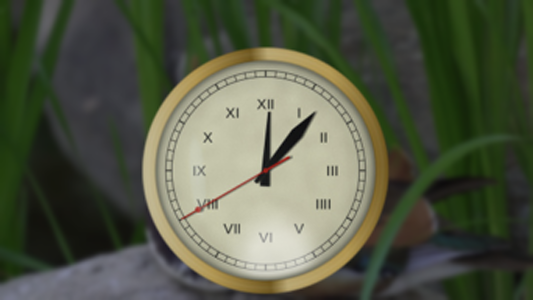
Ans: 12:06:40
